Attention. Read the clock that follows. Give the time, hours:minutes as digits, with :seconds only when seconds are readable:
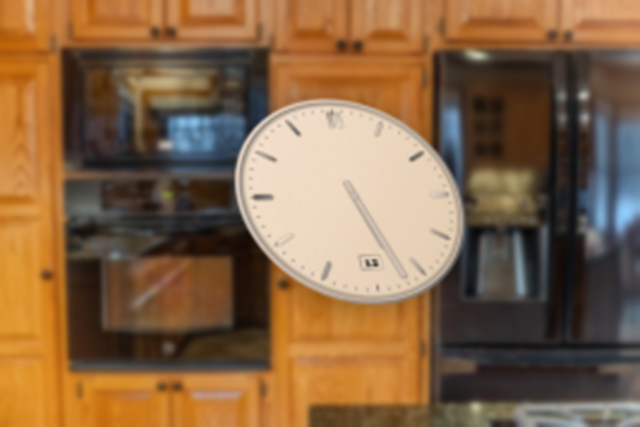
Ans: 5:27
